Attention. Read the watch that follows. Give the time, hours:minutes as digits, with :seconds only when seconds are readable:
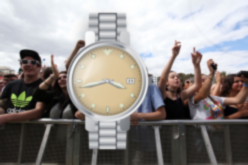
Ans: 3:43
